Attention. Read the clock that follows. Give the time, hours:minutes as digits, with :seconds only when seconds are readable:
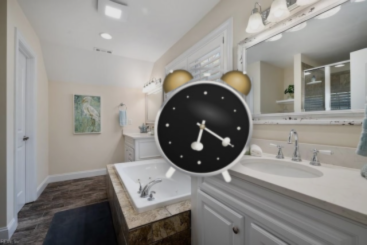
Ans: 6:20
